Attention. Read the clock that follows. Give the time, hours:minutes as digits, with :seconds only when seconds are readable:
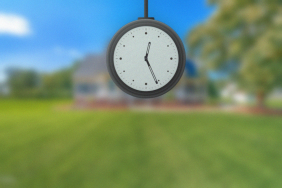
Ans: 12:26
